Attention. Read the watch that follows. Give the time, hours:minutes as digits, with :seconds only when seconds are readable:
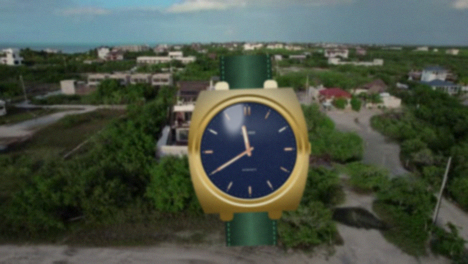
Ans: 11:40
